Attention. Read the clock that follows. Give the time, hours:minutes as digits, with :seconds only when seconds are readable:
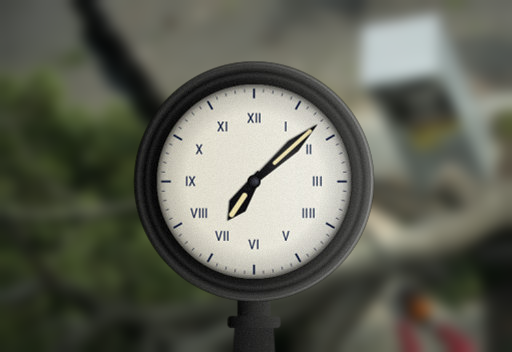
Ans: 7:08
